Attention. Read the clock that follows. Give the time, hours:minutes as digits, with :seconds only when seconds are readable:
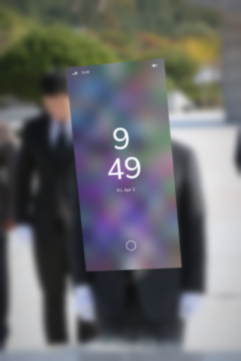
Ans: 9:49
